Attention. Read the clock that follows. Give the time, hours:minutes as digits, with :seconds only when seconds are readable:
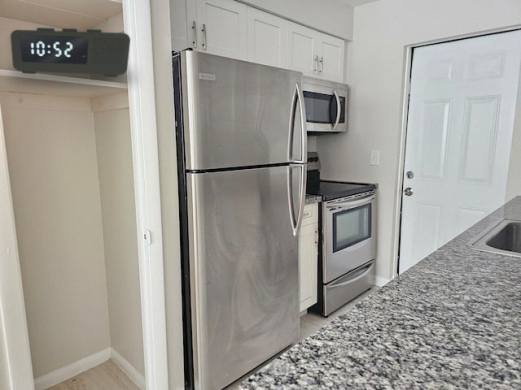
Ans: 10:52
